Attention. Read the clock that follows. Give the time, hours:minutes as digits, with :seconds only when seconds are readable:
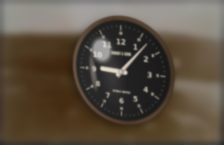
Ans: 9:07
